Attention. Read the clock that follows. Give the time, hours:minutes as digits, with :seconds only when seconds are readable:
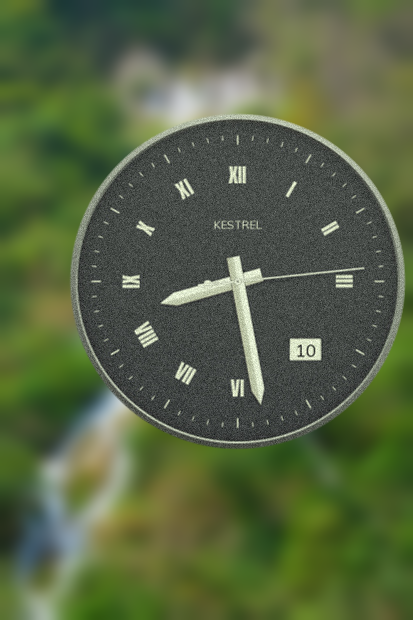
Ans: 8:28:14
